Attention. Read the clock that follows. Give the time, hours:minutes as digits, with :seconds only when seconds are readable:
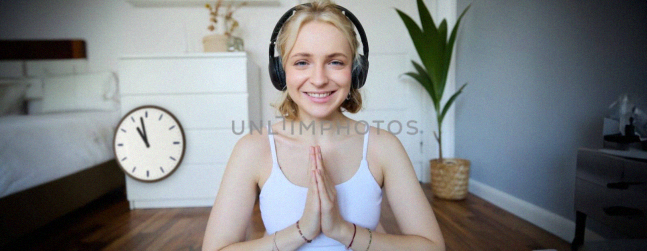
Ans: 10:58
